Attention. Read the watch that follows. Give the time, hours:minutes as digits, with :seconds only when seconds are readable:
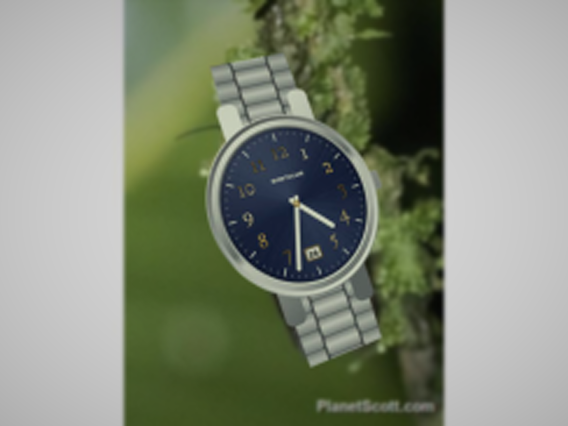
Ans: 4:33
